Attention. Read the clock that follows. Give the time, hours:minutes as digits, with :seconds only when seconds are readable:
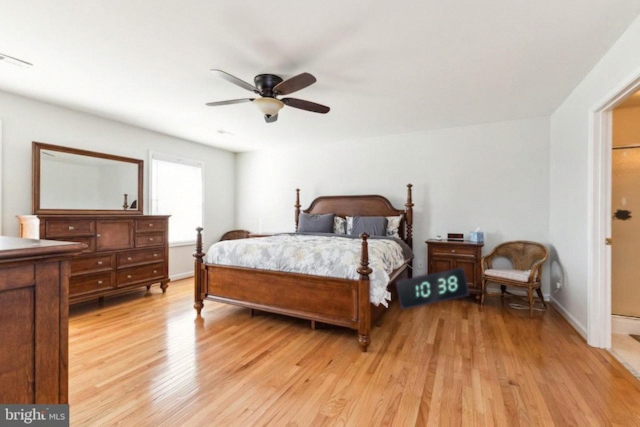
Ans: 10:38
